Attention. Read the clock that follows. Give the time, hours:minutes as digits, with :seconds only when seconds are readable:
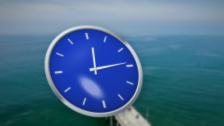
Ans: 12:14
